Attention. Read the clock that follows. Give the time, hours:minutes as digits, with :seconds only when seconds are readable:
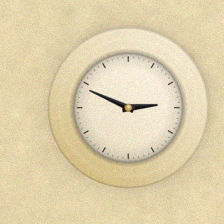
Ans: 2:49
